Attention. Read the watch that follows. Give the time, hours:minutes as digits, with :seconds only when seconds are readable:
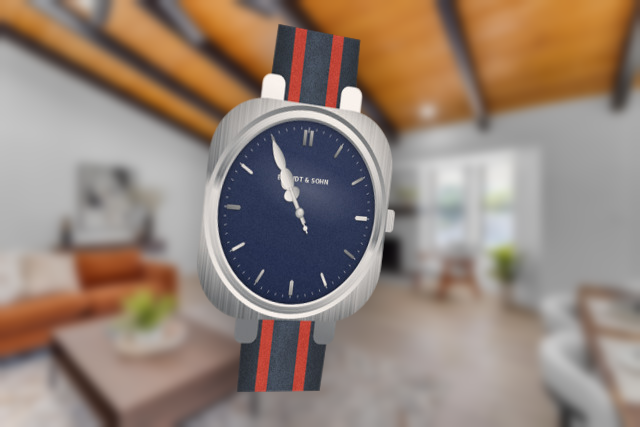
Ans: 10:54:55
